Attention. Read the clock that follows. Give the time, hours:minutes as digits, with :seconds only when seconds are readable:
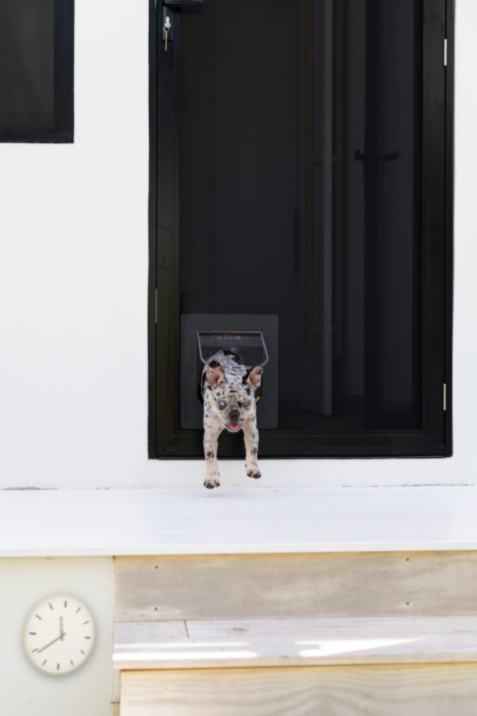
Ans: 11:39
